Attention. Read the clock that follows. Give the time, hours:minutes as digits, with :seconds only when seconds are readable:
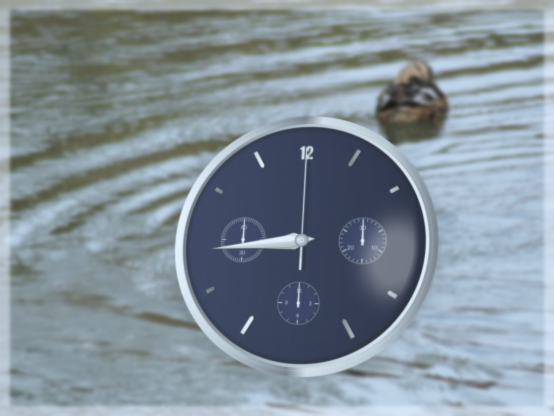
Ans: 8:44
